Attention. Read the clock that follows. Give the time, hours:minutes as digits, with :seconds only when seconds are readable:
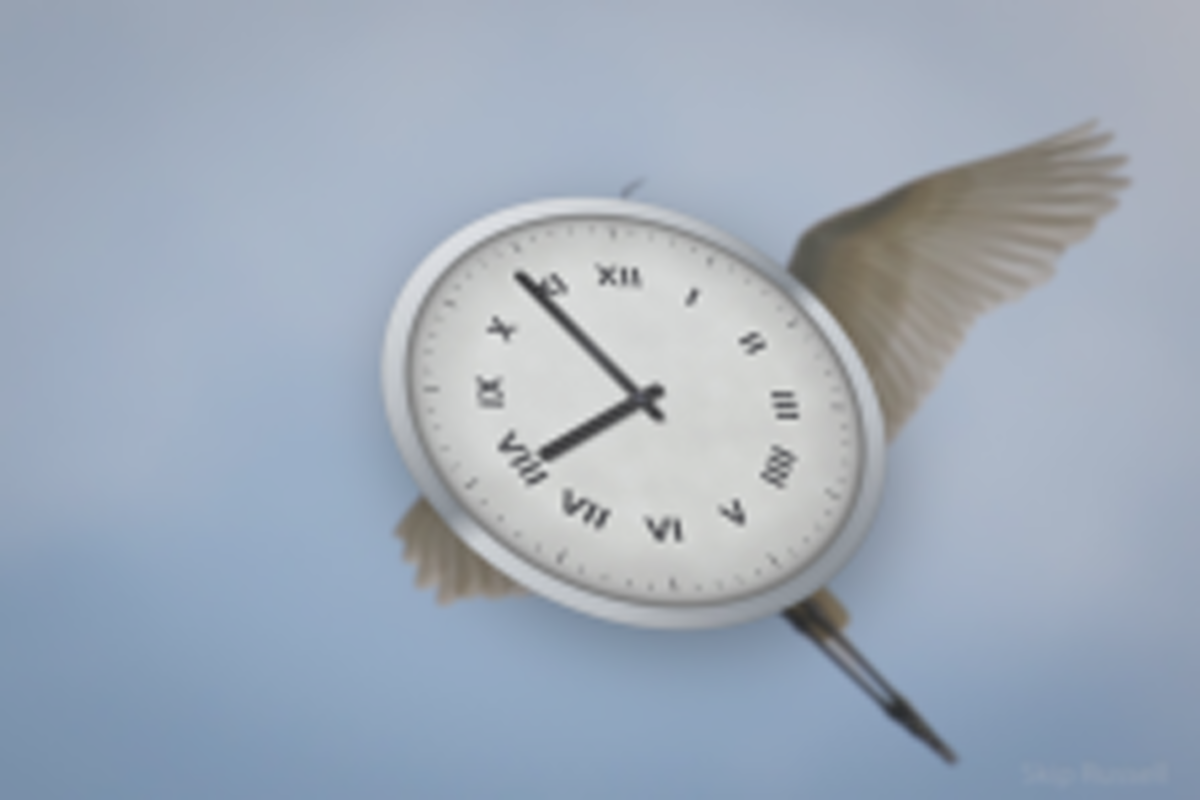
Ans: 7:54
